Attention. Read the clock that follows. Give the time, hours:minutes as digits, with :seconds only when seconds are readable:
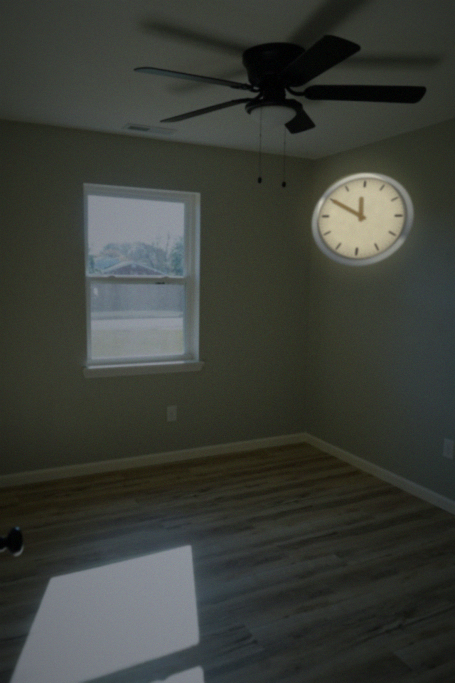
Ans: 11:50
